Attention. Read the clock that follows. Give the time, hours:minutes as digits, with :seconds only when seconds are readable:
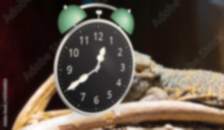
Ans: 12:40
